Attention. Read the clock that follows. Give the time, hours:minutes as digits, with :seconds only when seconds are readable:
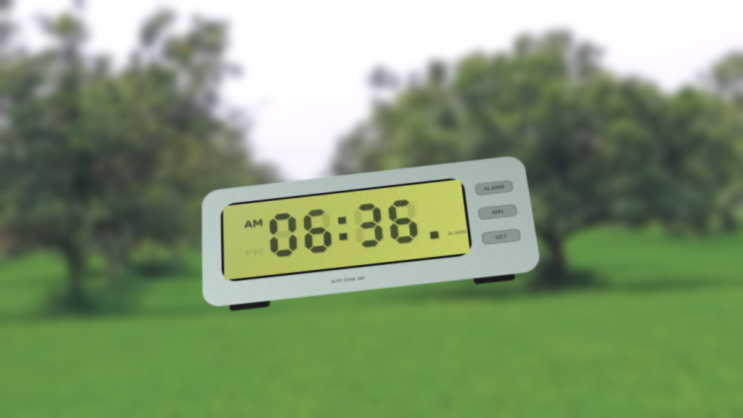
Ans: 6:36
